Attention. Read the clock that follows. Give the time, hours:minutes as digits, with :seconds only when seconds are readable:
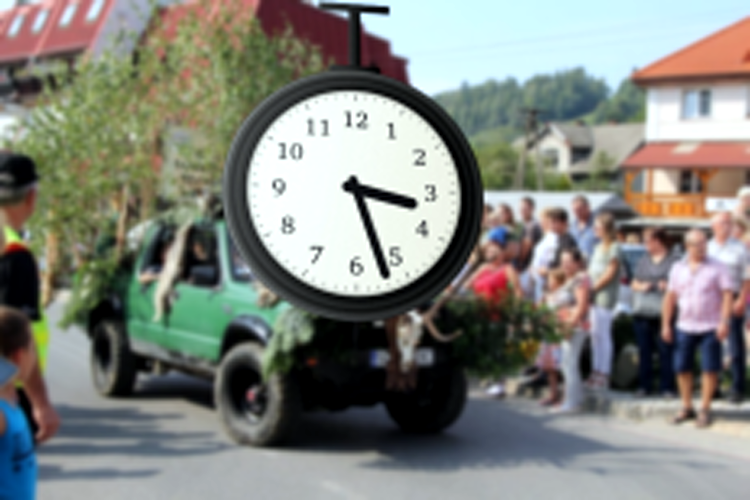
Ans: 3:27
